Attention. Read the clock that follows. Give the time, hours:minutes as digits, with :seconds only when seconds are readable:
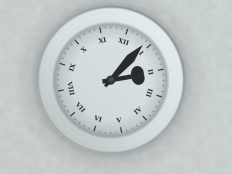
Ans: 2:04
